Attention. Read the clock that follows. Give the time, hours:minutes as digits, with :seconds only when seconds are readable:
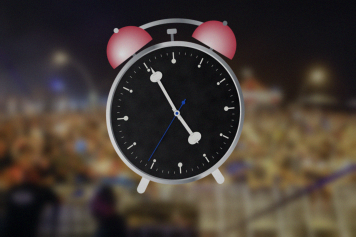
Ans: 4:55:36
